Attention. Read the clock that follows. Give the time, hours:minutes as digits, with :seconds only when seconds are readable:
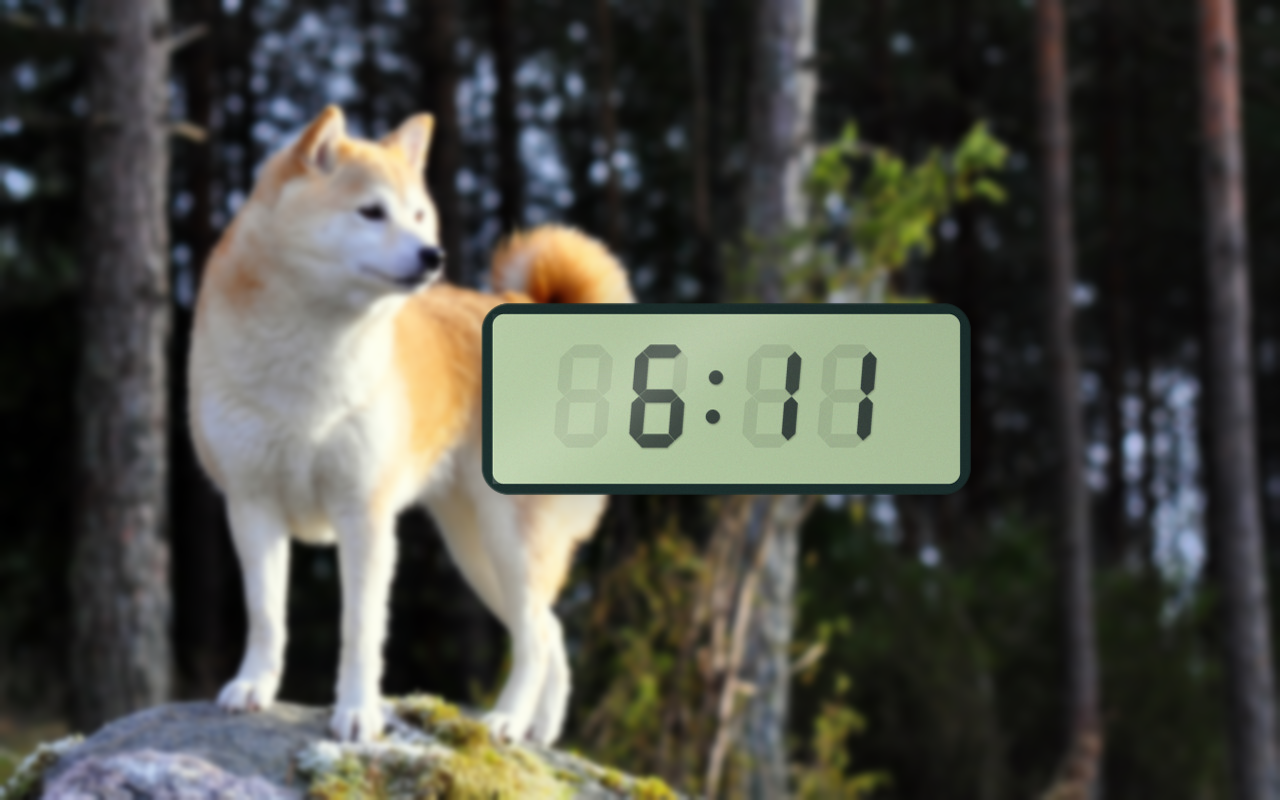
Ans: 6:11
